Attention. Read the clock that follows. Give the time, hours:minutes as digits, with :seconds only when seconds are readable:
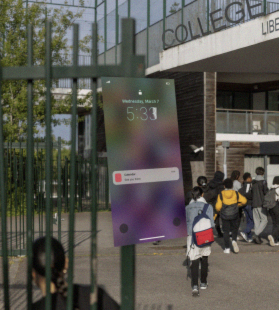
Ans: 5:33
